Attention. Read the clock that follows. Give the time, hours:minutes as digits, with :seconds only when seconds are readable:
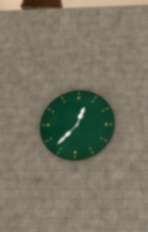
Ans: 12:37
